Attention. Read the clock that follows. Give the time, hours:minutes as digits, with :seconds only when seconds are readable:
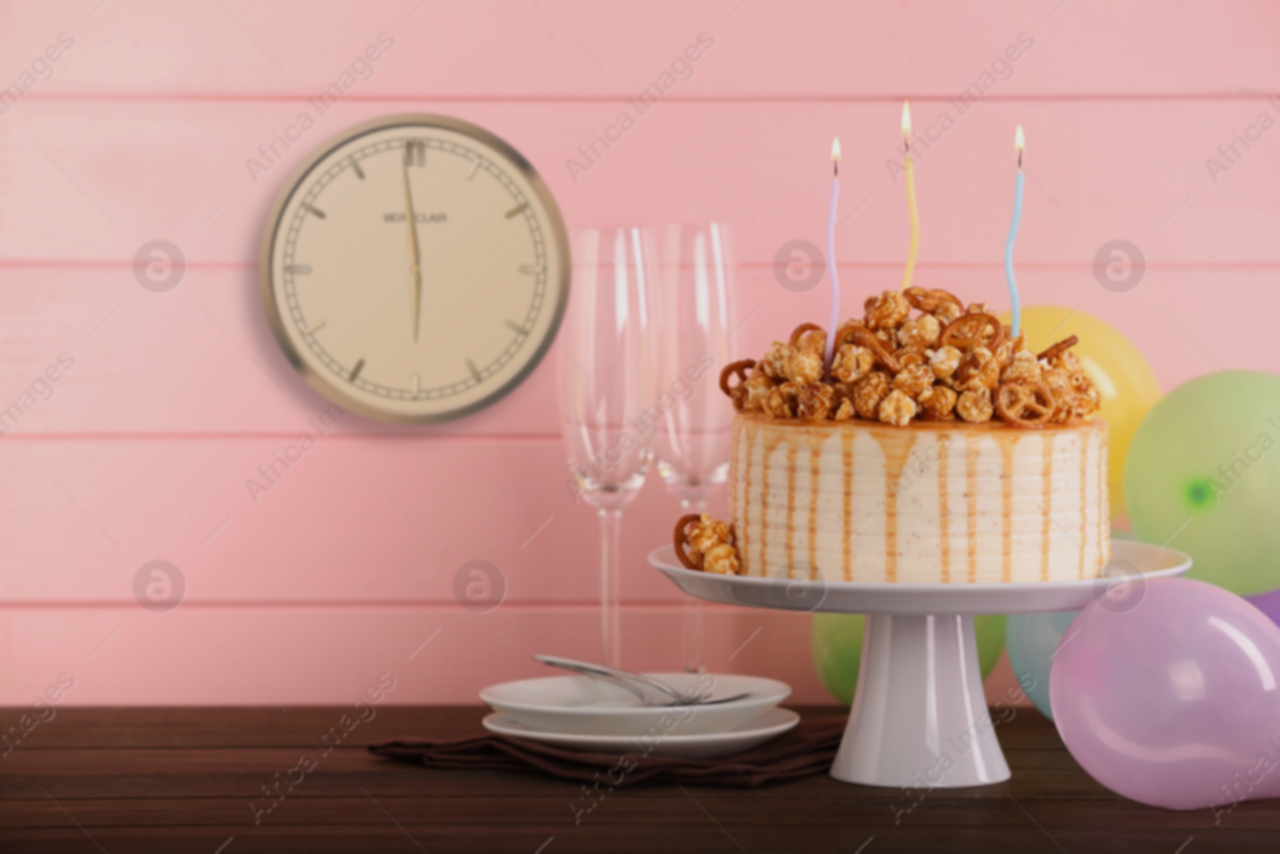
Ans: 5:59
